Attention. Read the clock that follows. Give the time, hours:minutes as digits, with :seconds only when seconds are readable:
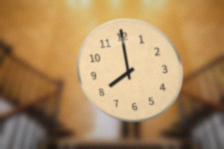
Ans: 8:00
